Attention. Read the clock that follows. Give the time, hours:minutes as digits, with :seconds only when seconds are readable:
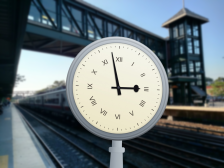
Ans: 2:58
